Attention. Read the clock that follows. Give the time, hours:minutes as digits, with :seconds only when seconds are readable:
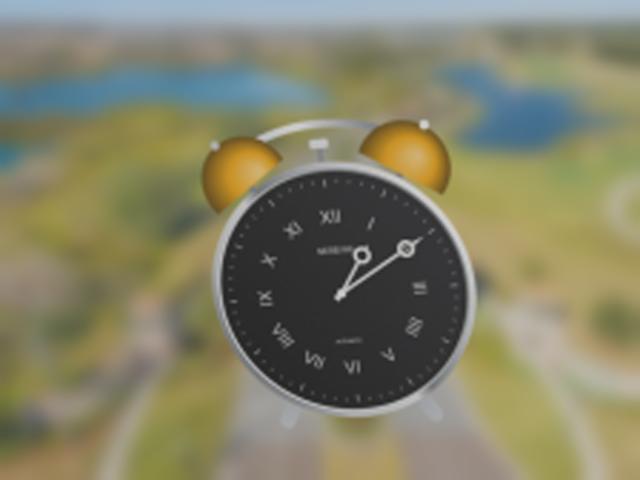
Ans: 1:10
